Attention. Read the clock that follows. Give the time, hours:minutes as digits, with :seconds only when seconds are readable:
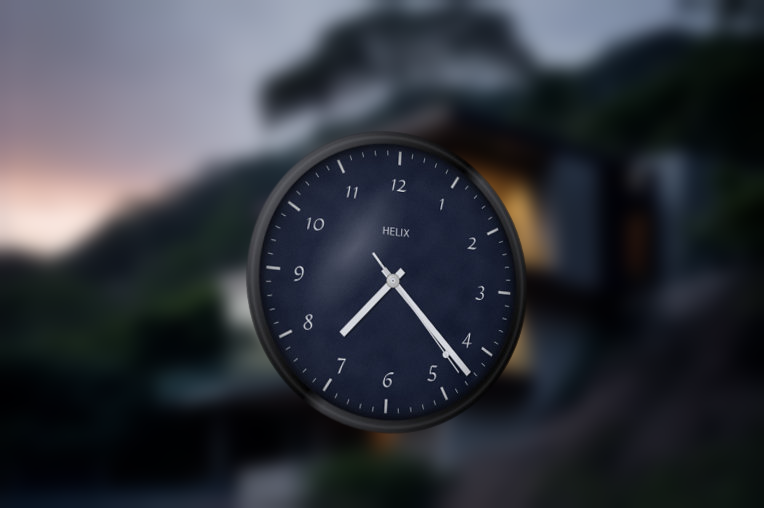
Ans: 7:22:23
